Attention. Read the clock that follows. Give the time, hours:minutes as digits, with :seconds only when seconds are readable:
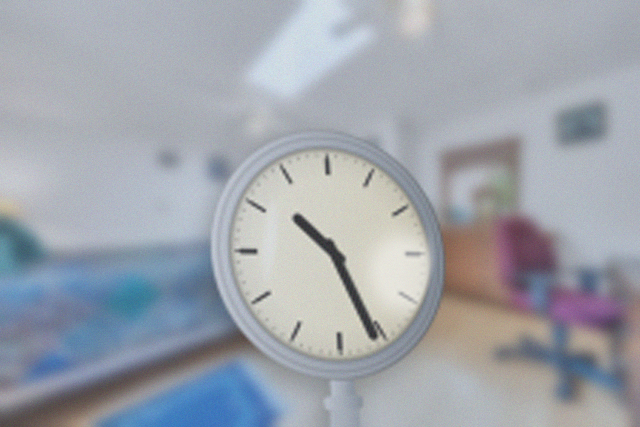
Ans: 10:26
